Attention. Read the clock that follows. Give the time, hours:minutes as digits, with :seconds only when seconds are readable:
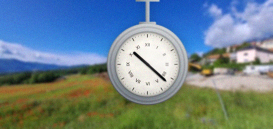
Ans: 10:22
